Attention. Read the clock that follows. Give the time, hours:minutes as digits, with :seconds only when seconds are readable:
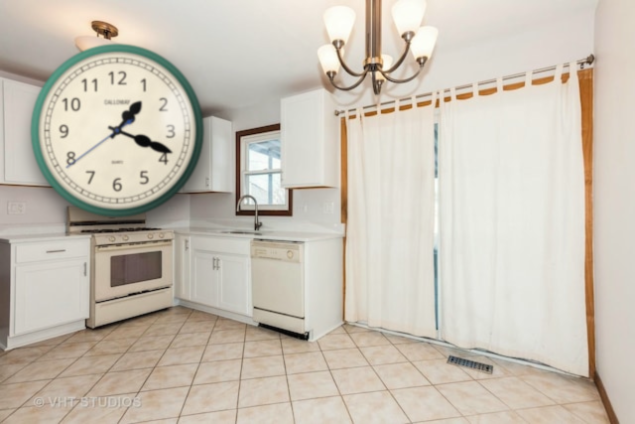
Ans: 1:18:39
